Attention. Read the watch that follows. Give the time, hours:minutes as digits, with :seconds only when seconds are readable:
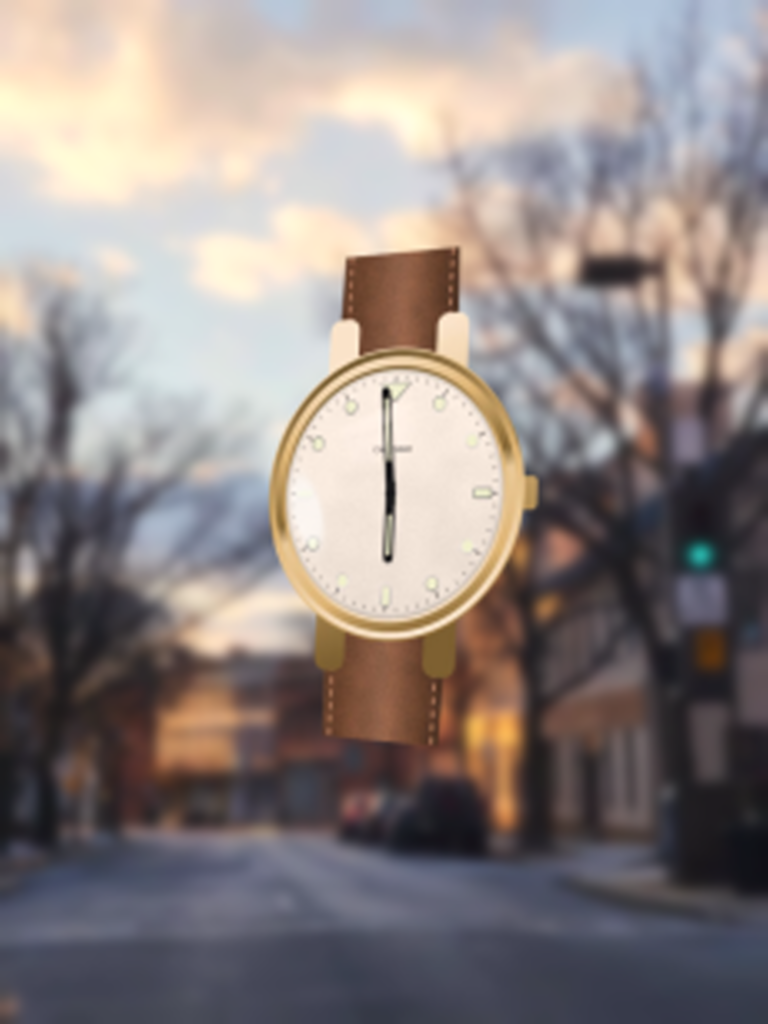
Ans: 5:59
